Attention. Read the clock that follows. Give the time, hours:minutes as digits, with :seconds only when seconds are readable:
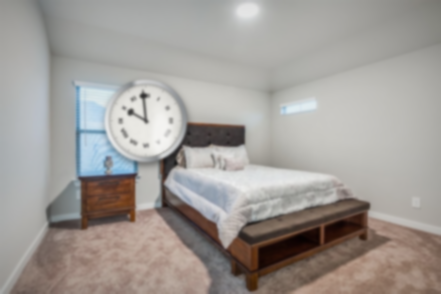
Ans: 9:59
